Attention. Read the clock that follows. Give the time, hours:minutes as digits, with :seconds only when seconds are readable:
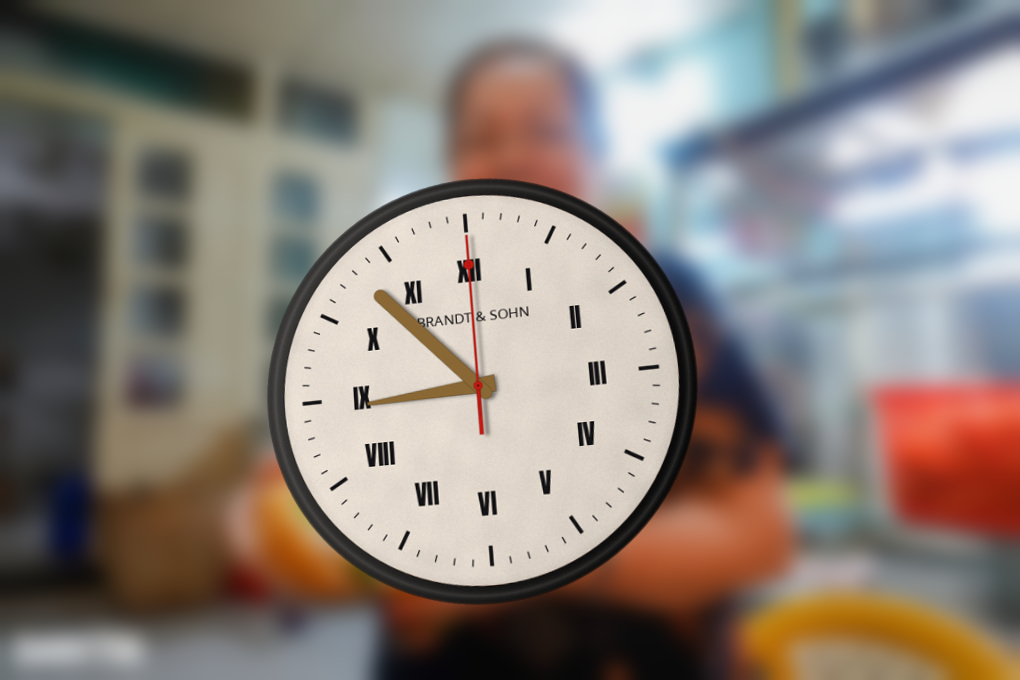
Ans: 8:53:00
